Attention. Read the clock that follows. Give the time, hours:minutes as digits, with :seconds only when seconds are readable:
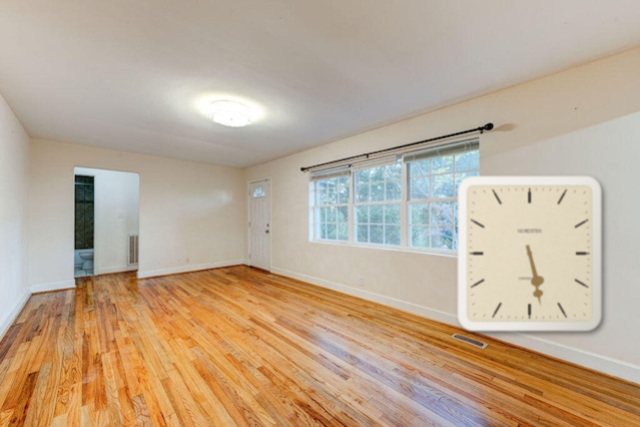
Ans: 5:28
